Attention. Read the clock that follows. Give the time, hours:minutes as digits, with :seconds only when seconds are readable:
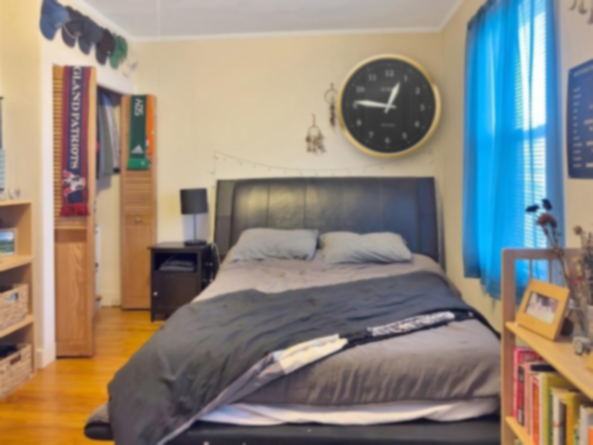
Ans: 12:46
